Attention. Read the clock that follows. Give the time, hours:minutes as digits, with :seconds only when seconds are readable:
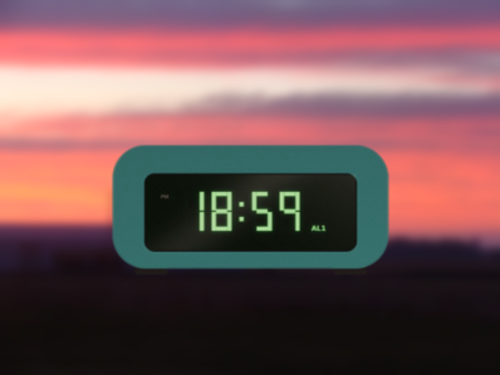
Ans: 18:59
